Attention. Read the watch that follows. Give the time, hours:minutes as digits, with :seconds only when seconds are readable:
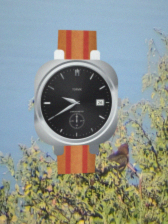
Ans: 9:40
